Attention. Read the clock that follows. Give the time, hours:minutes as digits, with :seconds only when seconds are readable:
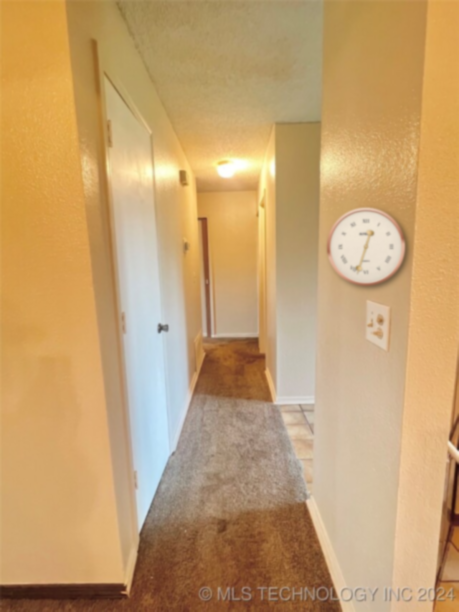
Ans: 12:33
